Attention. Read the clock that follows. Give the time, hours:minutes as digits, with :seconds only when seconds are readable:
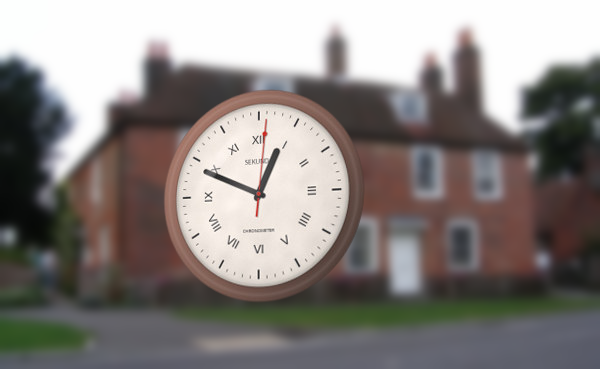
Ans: 12:49:01
